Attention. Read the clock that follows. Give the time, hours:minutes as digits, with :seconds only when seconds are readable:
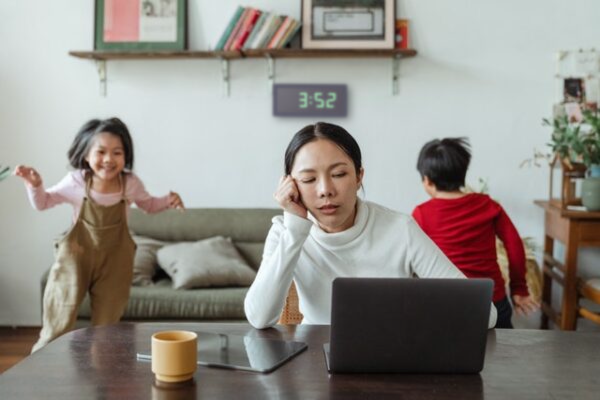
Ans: 3:52
